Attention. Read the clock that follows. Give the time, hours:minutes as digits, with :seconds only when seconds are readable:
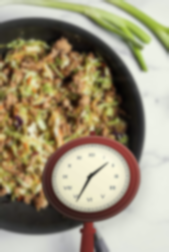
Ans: 1:34
